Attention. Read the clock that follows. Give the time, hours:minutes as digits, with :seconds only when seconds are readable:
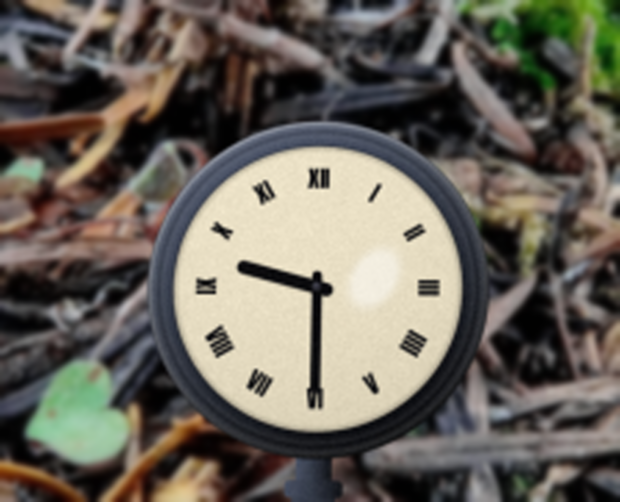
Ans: 9:30
